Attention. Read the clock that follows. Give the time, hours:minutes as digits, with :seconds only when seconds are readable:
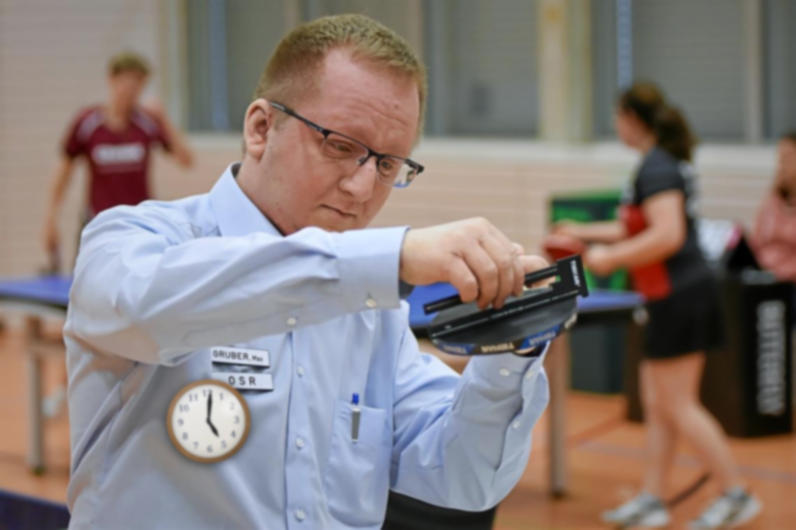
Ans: 5:01
